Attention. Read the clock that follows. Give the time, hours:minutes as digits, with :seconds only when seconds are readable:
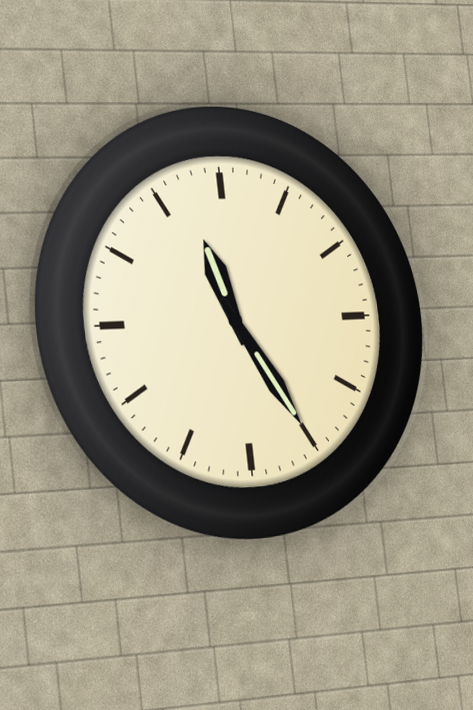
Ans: 11:25
